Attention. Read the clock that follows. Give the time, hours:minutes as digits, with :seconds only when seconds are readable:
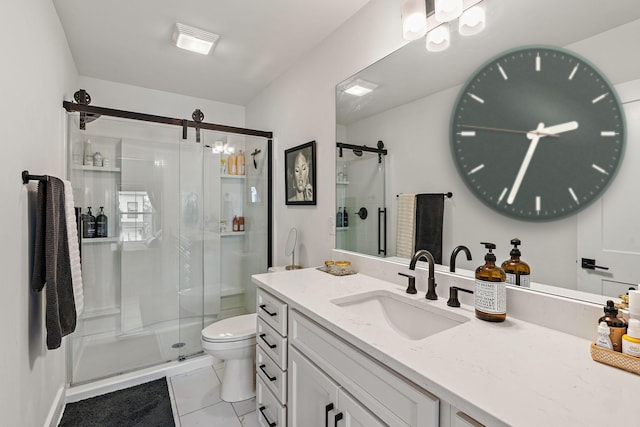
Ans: 2:33:46
